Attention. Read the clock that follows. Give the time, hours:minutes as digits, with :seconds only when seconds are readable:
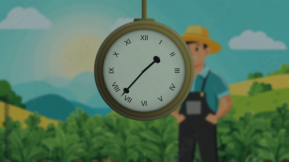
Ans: 1:37
